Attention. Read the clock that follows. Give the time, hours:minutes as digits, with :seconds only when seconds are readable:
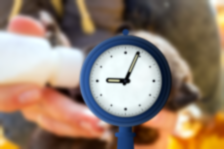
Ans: 9:04
